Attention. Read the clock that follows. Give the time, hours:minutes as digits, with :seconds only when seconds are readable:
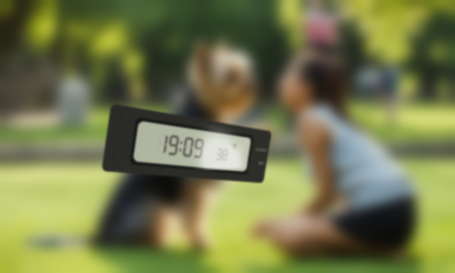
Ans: 19:09
